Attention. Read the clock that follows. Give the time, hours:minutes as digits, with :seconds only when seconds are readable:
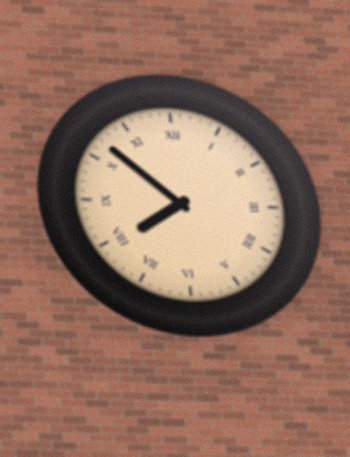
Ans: 7:52
